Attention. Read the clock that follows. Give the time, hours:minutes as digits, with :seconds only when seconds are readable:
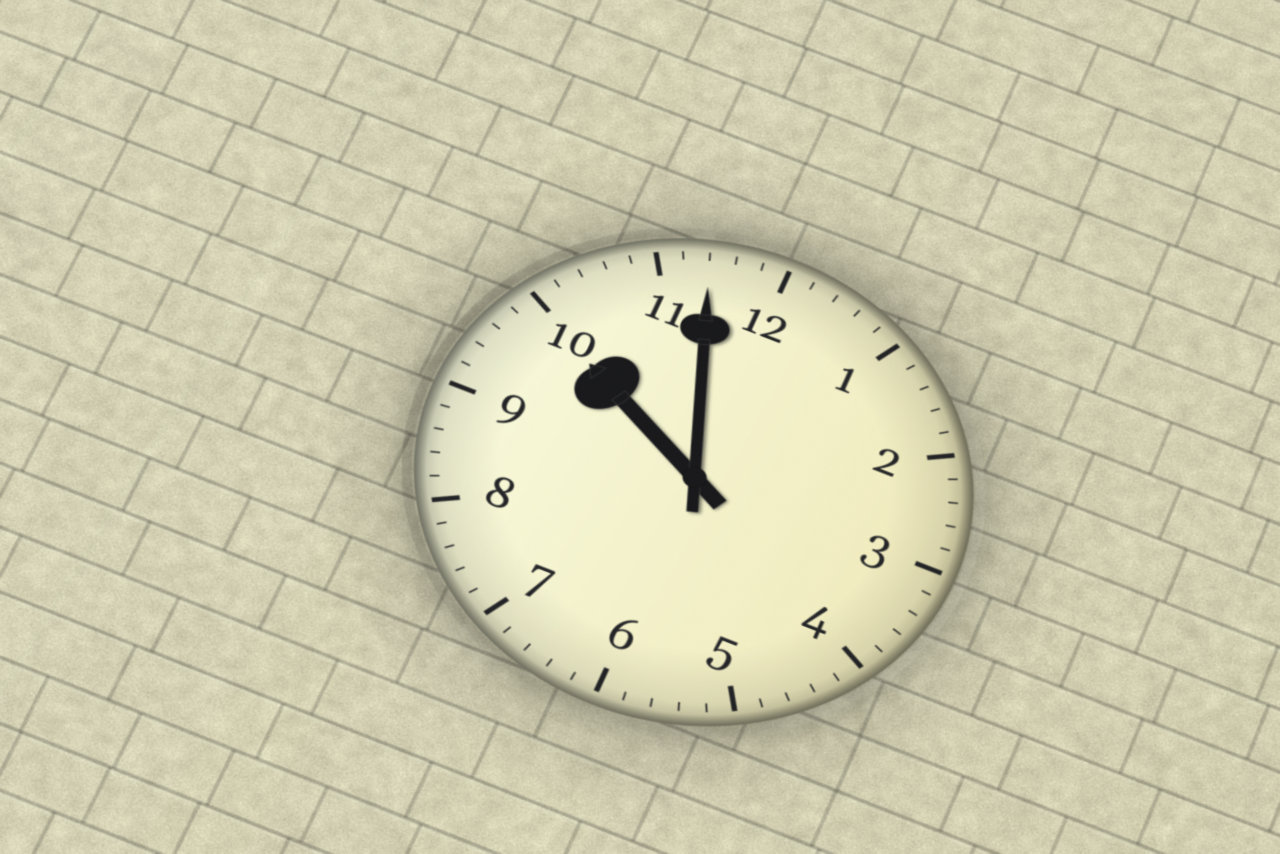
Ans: 9:57
